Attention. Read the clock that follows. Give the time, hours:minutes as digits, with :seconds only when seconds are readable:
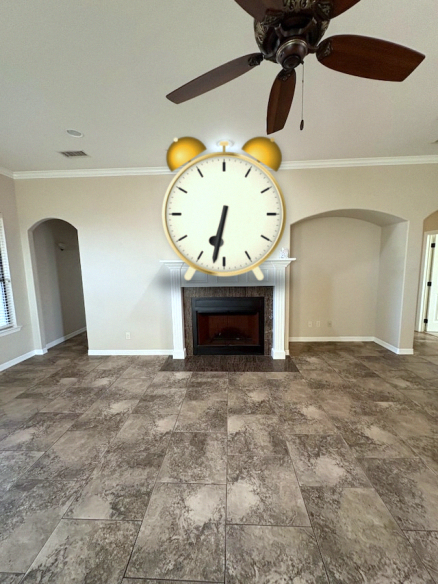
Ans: 6:32
